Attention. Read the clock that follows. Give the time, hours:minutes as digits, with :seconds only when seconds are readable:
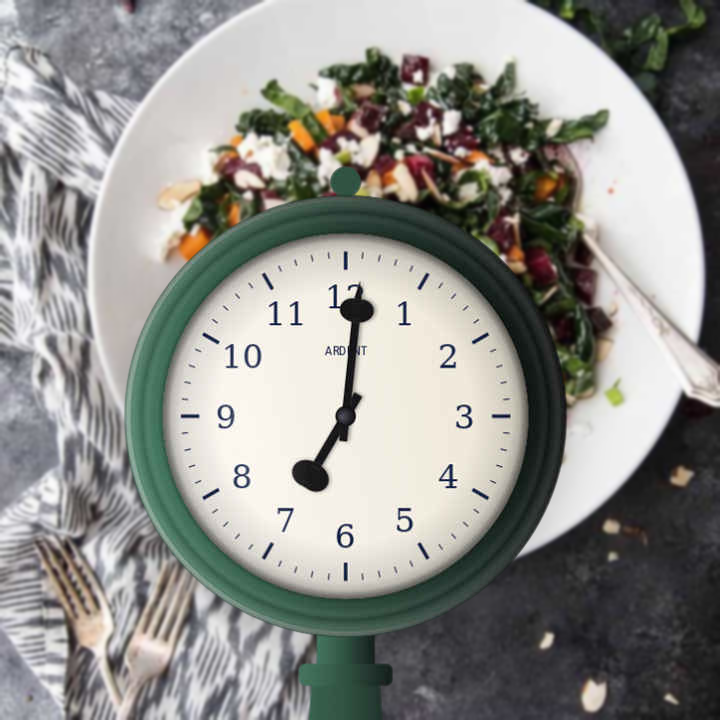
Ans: 7:01
